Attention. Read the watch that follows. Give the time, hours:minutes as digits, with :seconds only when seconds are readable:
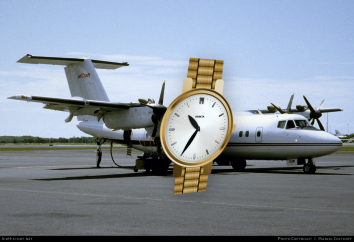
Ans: 10:35
